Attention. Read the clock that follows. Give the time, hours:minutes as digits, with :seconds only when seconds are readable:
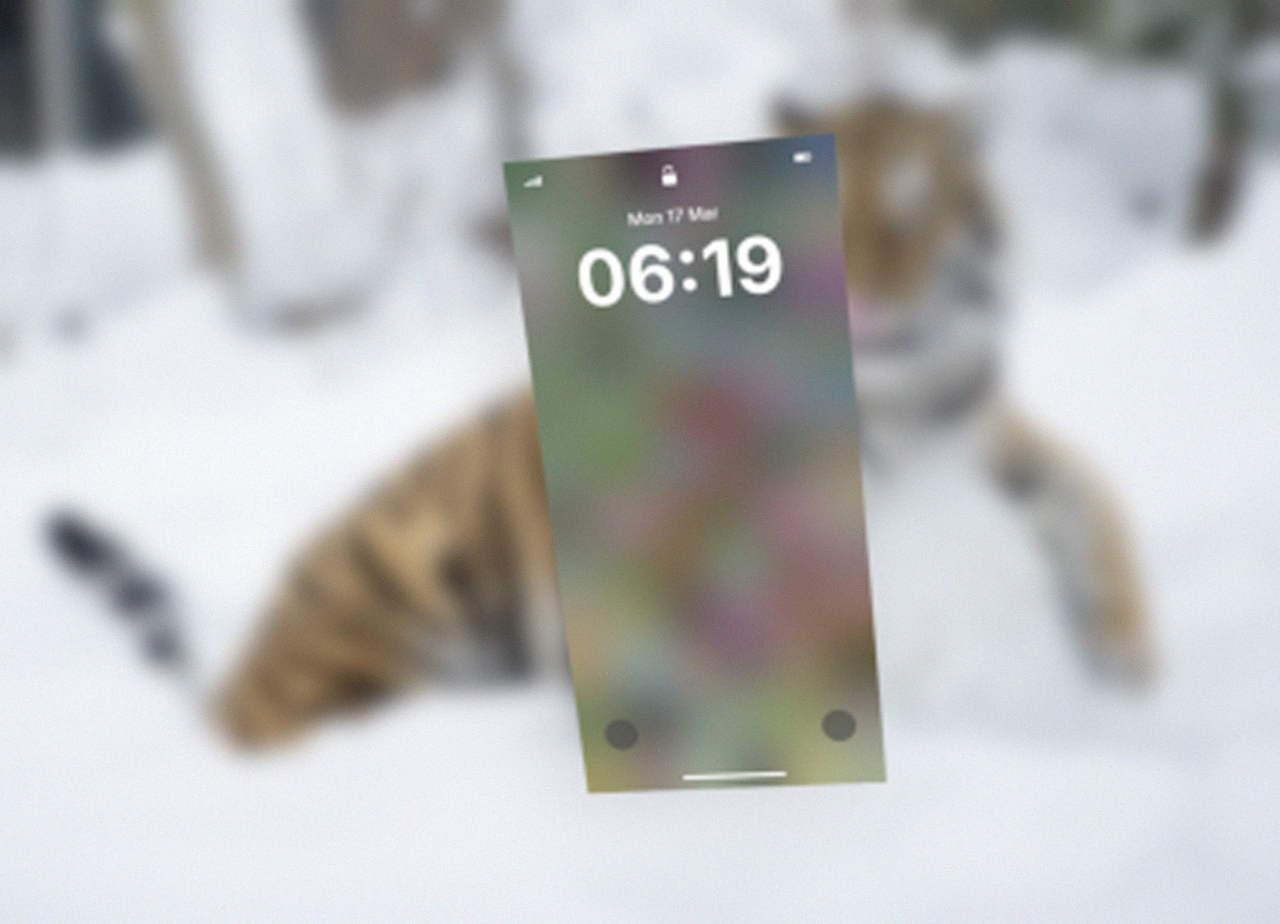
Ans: 6:19
